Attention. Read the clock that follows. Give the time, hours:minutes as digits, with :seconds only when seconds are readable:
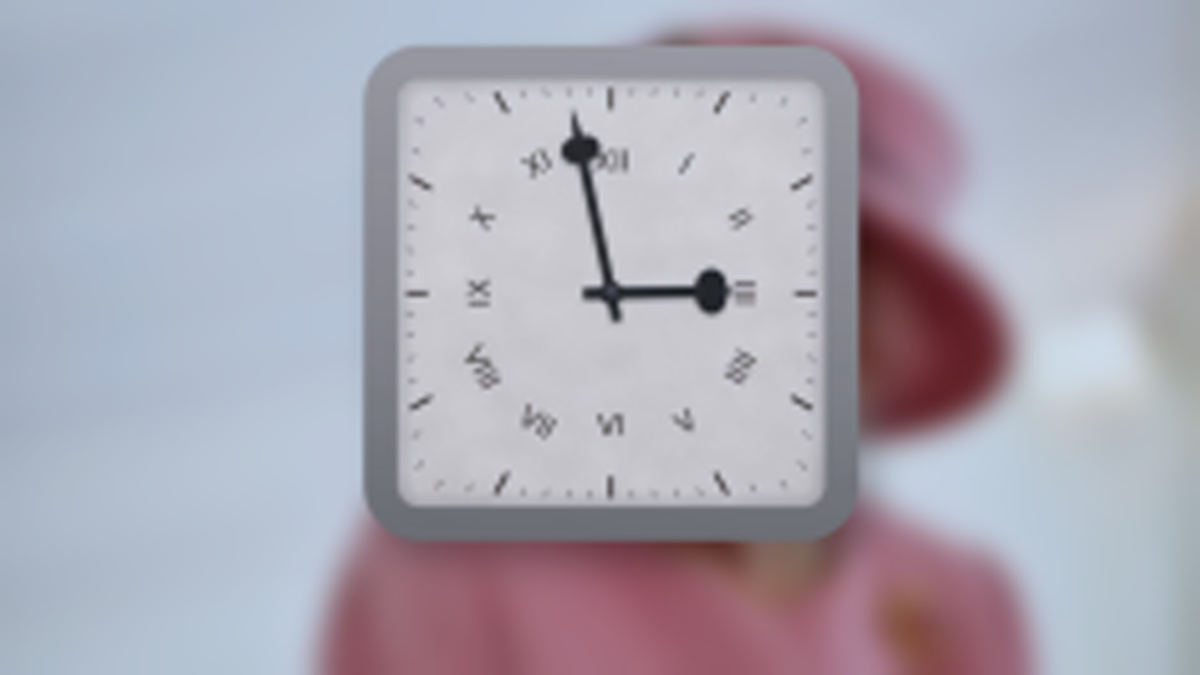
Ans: 2:58
